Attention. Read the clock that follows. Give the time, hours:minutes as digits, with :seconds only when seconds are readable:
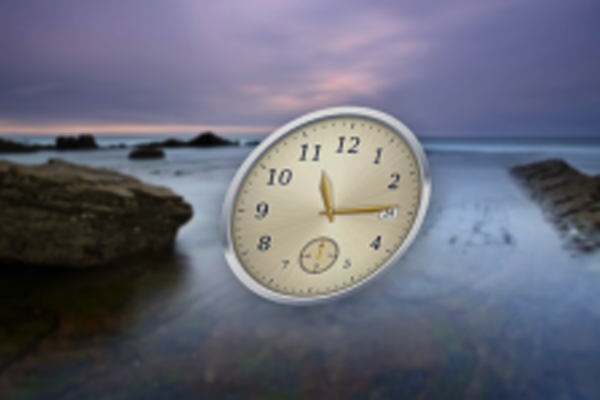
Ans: 11:14
